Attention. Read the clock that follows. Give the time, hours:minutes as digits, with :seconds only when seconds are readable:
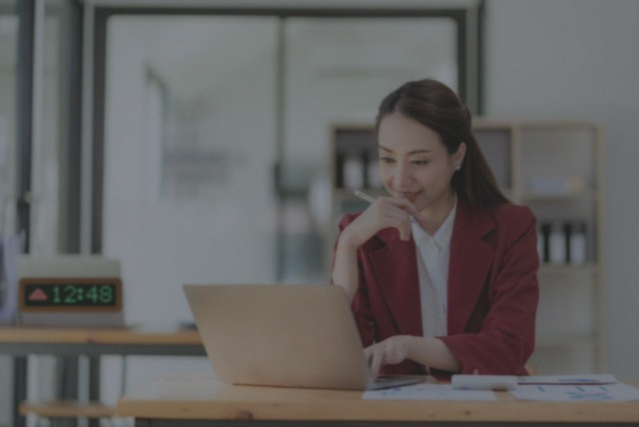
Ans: 12:48
